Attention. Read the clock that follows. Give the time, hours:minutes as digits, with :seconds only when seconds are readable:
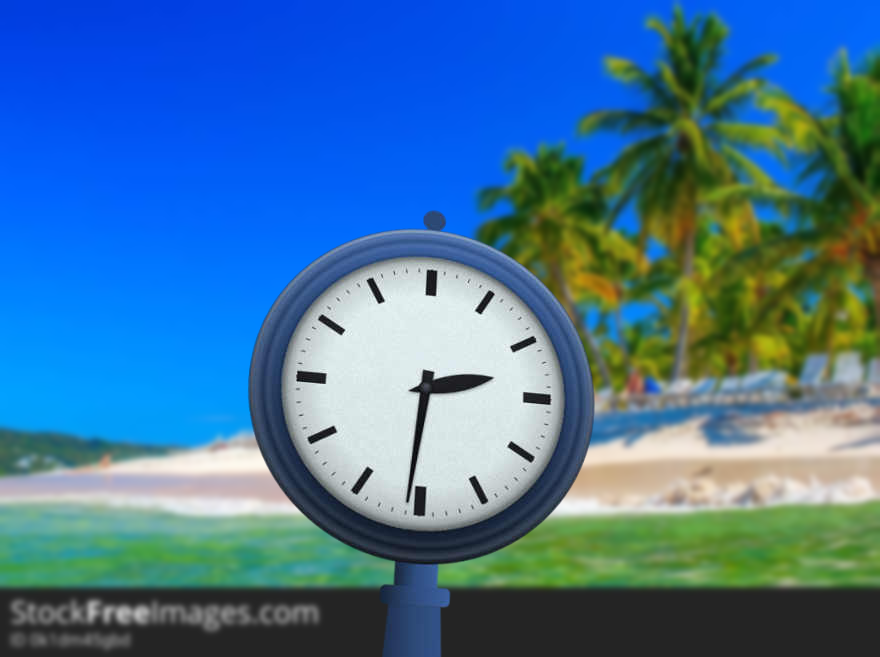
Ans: 2:31
